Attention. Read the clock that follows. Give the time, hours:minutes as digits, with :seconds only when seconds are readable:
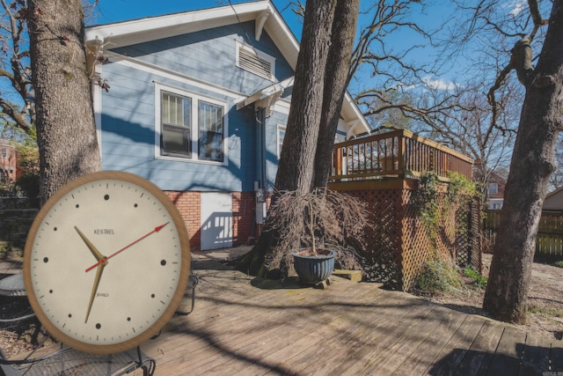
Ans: 10:32:10
